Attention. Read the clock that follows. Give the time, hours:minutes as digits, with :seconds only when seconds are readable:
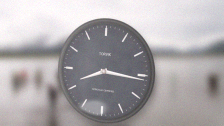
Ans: 8:16
